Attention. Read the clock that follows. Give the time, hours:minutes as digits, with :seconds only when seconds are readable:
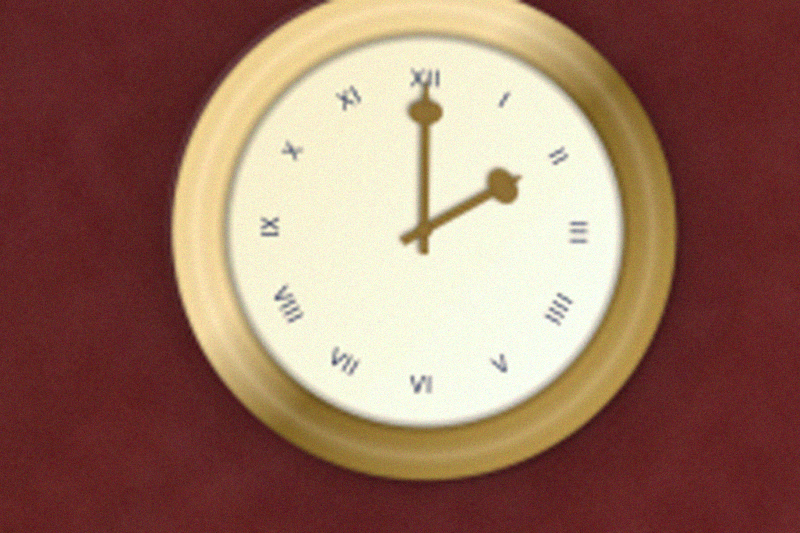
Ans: 2:00
